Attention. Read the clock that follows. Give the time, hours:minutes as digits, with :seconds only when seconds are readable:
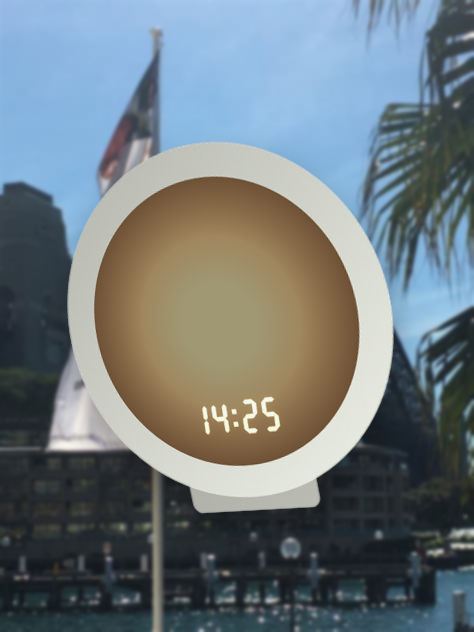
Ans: 14:25
